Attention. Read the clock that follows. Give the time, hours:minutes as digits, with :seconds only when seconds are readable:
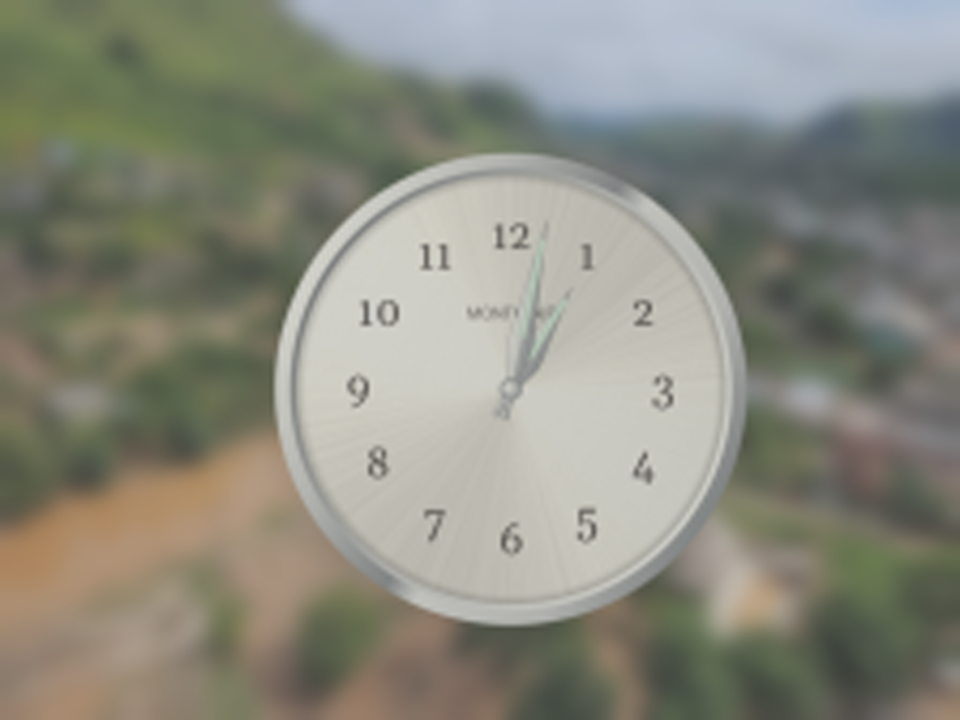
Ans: 1:02
